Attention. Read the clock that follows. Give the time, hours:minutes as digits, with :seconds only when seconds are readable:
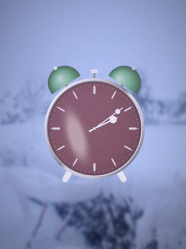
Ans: 2:09
